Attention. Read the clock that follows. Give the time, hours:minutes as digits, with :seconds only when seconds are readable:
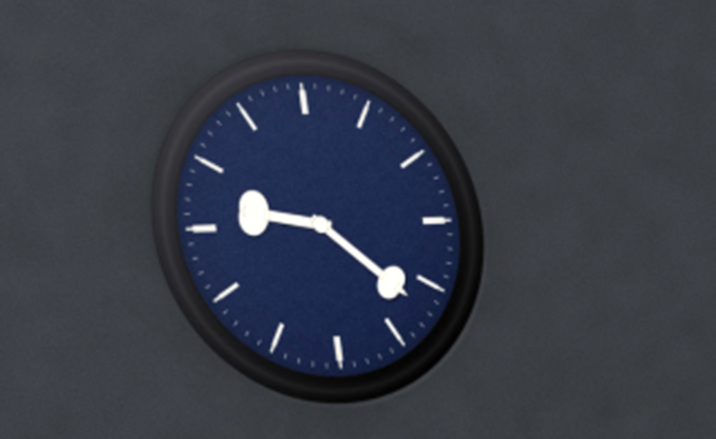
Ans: 9:22
